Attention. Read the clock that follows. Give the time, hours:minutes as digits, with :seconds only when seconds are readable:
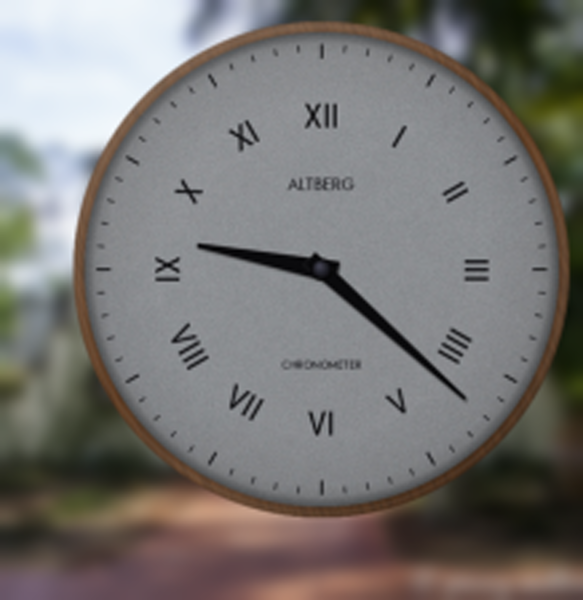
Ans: 9:22
